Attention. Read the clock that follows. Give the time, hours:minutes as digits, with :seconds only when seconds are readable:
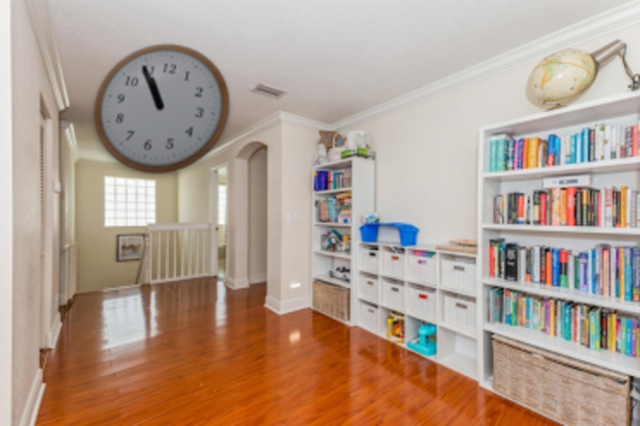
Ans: 10:54
